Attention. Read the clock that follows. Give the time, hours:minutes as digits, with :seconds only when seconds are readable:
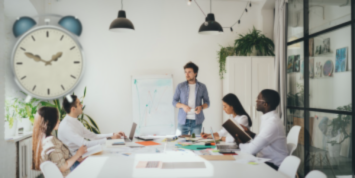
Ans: 1:49
